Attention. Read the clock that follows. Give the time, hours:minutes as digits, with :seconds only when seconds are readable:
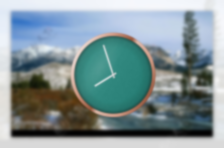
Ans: 7:57
